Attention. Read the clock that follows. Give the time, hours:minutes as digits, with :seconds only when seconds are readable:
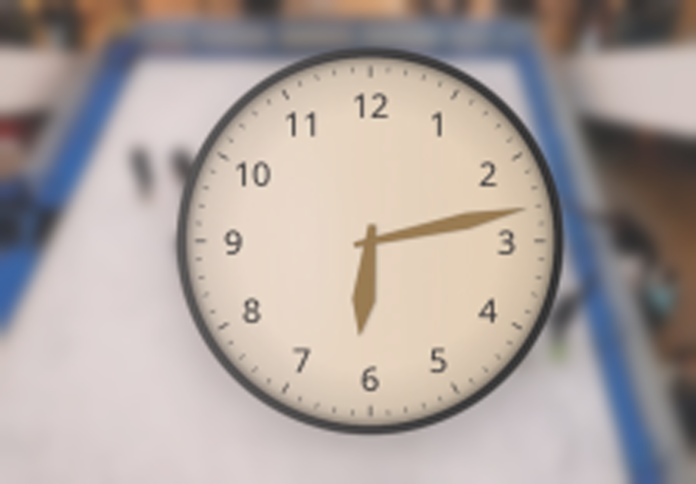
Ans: 6:13
